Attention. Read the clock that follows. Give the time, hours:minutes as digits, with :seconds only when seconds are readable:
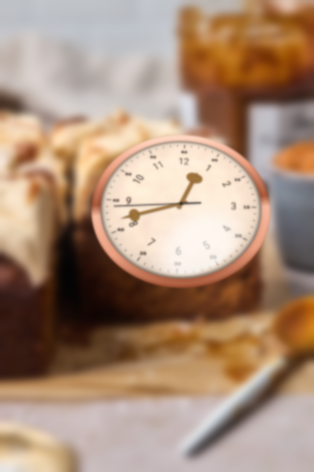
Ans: 12:41:44
